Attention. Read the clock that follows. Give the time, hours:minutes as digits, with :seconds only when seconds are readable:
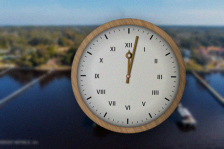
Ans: 12:02
